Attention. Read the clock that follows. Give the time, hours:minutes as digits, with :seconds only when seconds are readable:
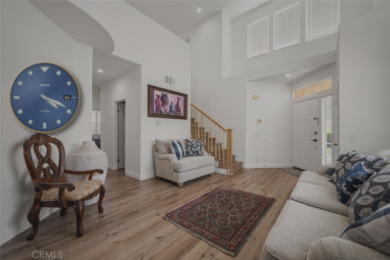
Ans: 4:19
